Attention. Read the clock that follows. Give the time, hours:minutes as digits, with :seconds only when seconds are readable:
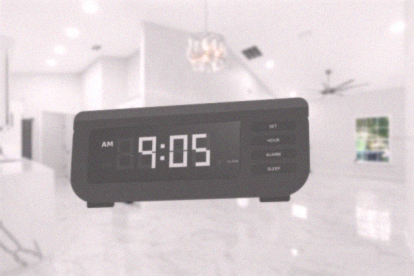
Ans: 9:05
